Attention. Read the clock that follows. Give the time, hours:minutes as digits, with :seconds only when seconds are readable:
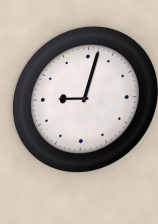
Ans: 9:02
